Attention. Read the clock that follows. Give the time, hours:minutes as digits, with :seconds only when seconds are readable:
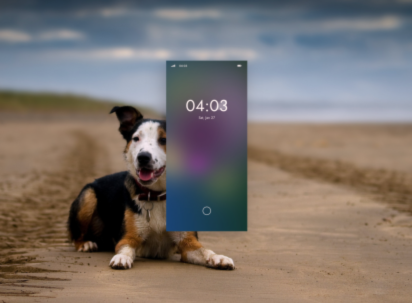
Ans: 4:03
